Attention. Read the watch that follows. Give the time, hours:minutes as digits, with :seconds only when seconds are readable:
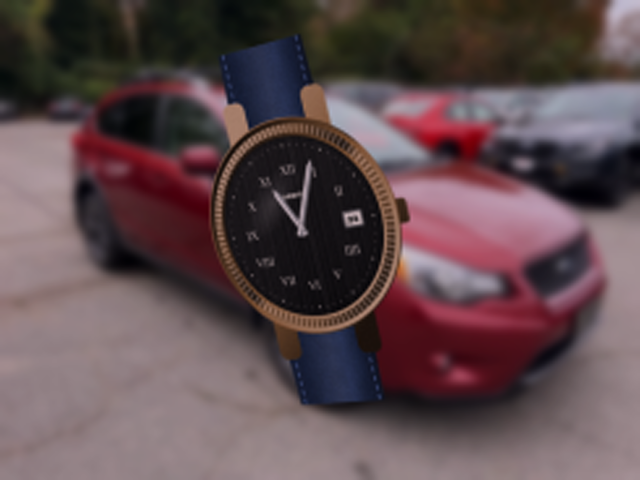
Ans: 11:04
